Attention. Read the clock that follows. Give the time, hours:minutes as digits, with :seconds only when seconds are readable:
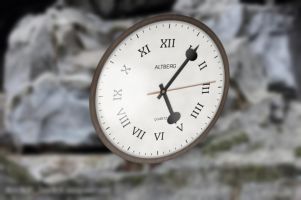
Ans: 5:06:14
